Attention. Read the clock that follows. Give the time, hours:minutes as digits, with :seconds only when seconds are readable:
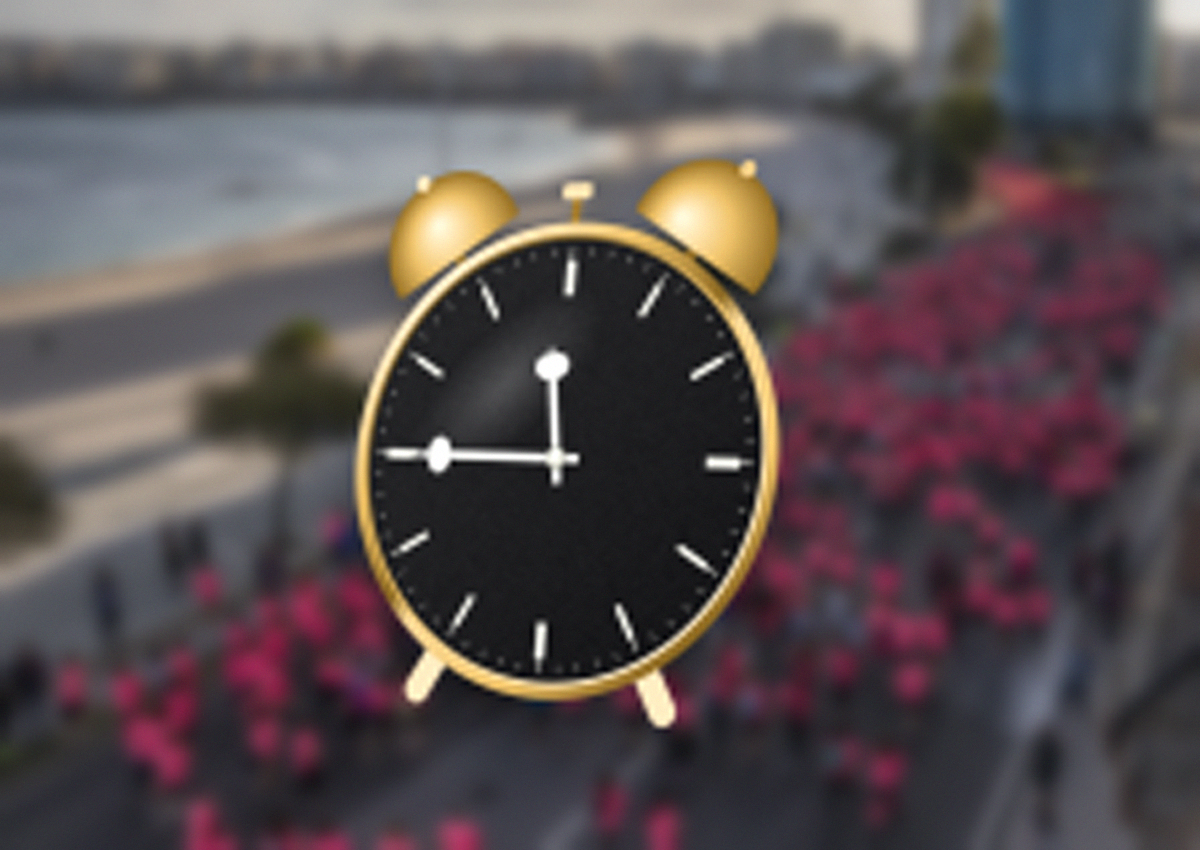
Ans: 11:45
